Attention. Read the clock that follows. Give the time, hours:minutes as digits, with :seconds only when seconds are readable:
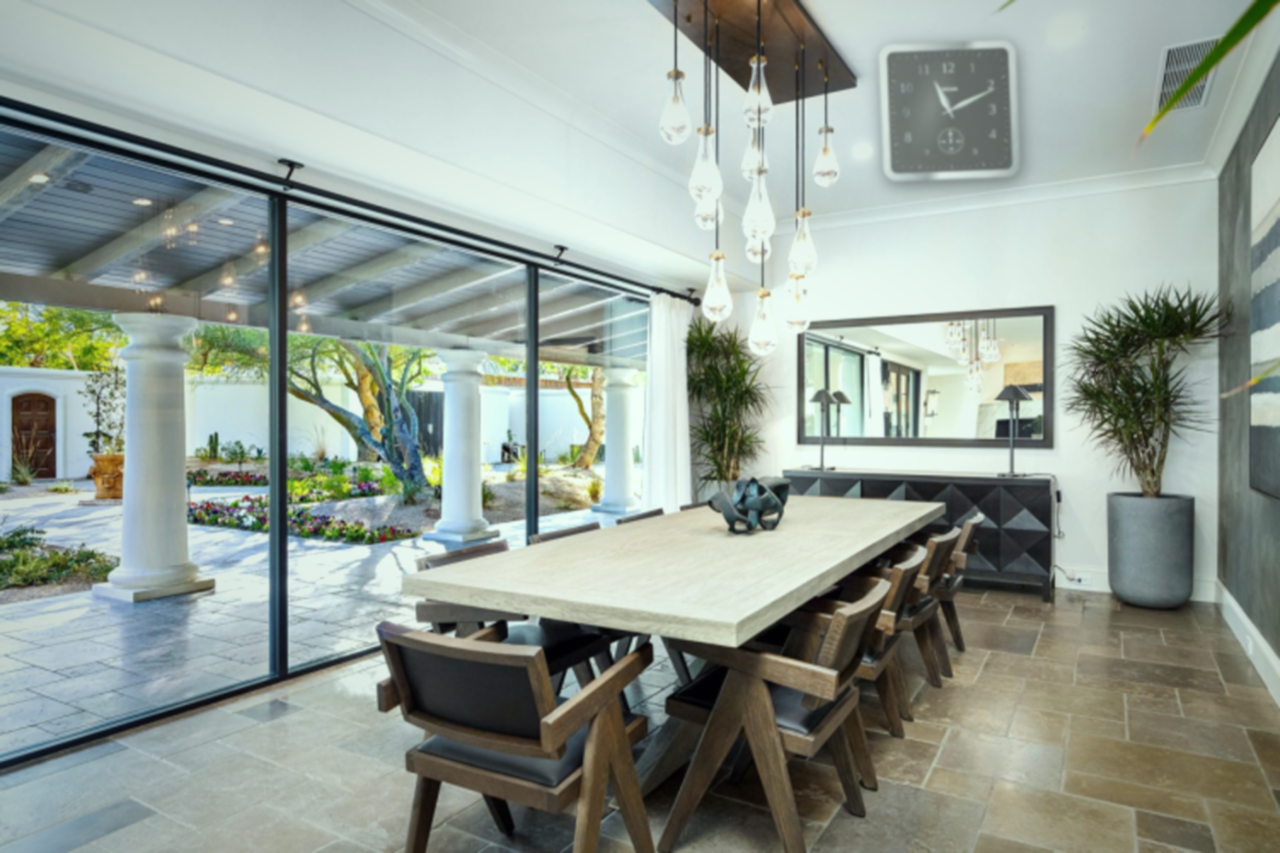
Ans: 11:11
